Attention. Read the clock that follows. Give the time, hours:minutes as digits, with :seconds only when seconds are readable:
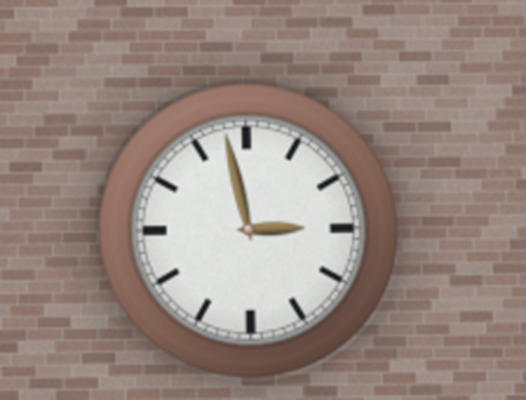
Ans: 2:58
